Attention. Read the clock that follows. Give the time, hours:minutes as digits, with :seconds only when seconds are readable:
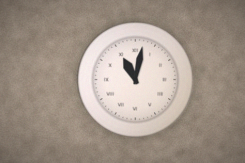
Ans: 11:02
